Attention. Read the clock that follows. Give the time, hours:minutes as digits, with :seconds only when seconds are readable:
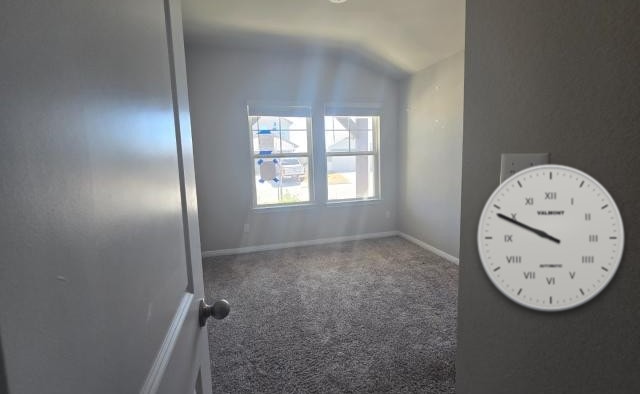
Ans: 9:49
